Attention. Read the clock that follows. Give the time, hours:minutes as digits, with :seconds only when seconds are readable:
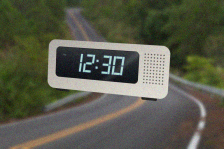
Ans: 12:30
